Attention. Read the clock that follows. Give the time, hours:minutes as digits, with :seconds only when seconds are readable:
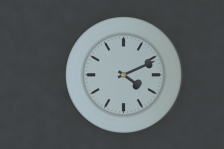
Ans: 4:11
